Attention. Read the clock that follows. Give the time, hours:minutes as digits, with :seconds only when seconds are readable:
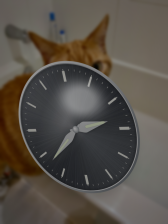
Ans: 2:38
